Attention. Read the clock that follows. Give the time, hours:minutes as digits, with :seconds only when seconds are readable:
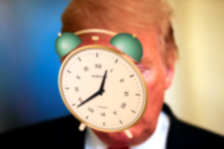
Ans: 12:39
